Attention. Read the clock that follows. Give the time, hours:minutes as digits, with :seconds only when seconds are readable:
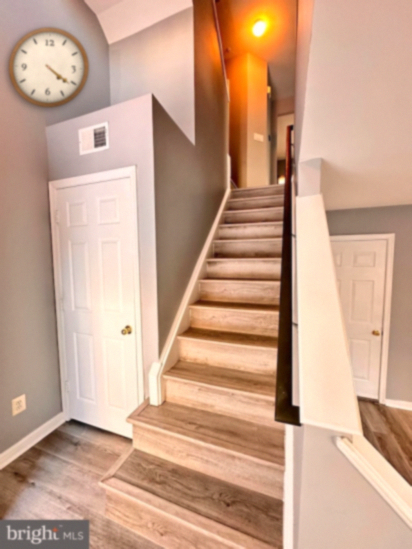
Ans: 4:21
